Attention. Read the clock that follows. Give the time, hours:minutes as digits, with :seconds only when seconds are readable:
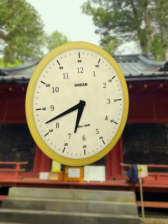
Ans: 6:42
